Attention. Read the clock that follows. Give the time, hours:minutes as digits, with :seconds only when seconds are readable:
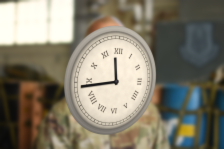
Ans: 11:44
